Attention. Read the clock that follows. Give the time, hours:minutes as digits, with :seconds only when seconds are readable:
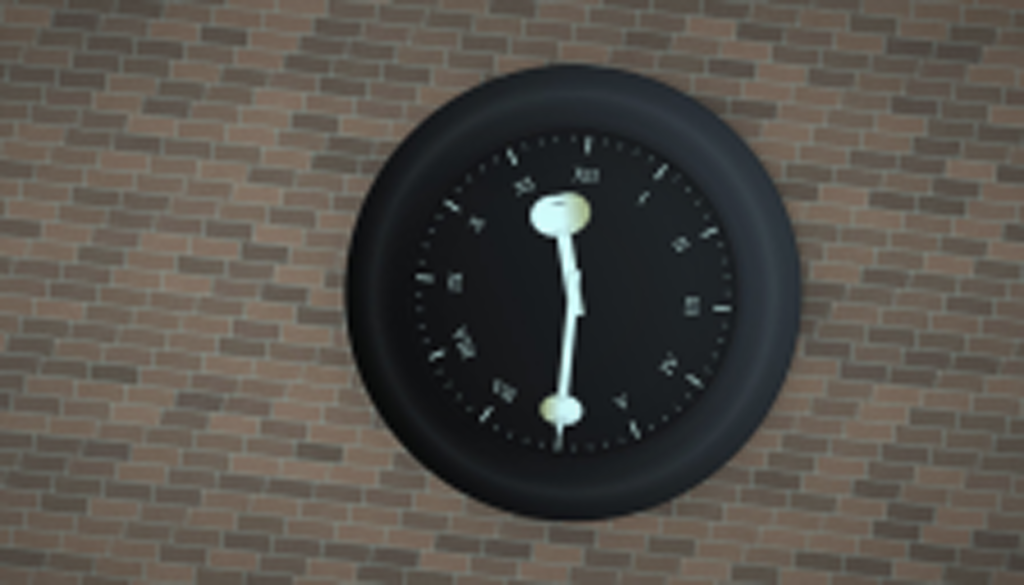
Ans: 11:30
